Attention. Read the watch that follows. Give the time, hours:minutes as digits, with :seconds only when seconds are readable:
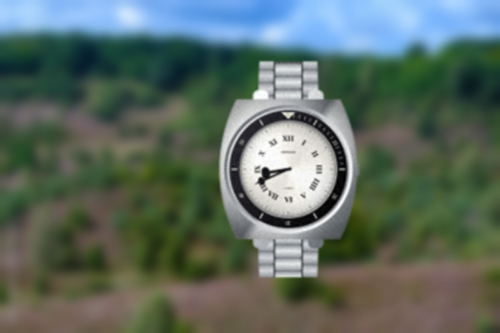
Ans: 8:41
